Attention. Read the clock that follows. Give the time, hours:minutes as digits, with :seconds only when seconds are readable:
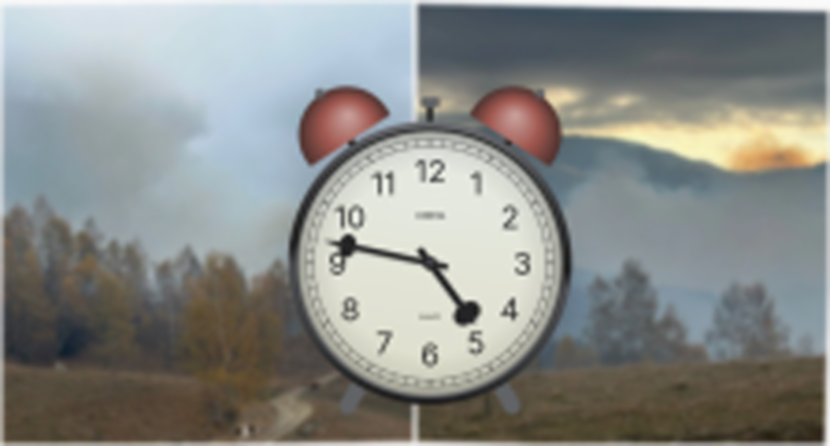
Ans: 4:47
